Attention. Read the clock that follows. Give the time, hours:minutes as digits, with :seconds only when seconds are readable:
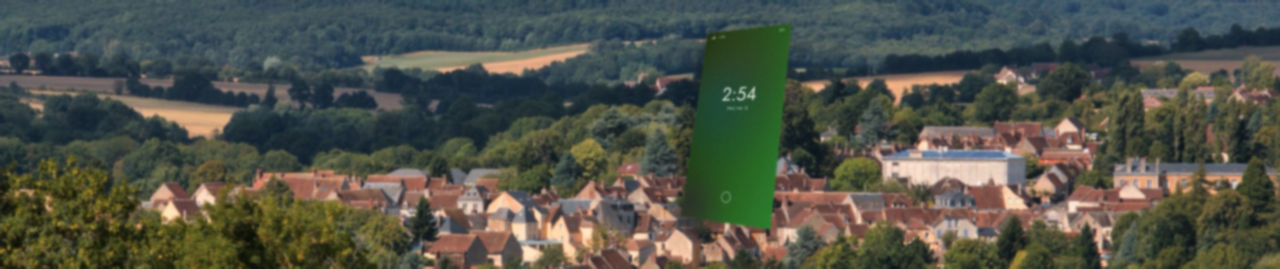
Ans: 2:54
